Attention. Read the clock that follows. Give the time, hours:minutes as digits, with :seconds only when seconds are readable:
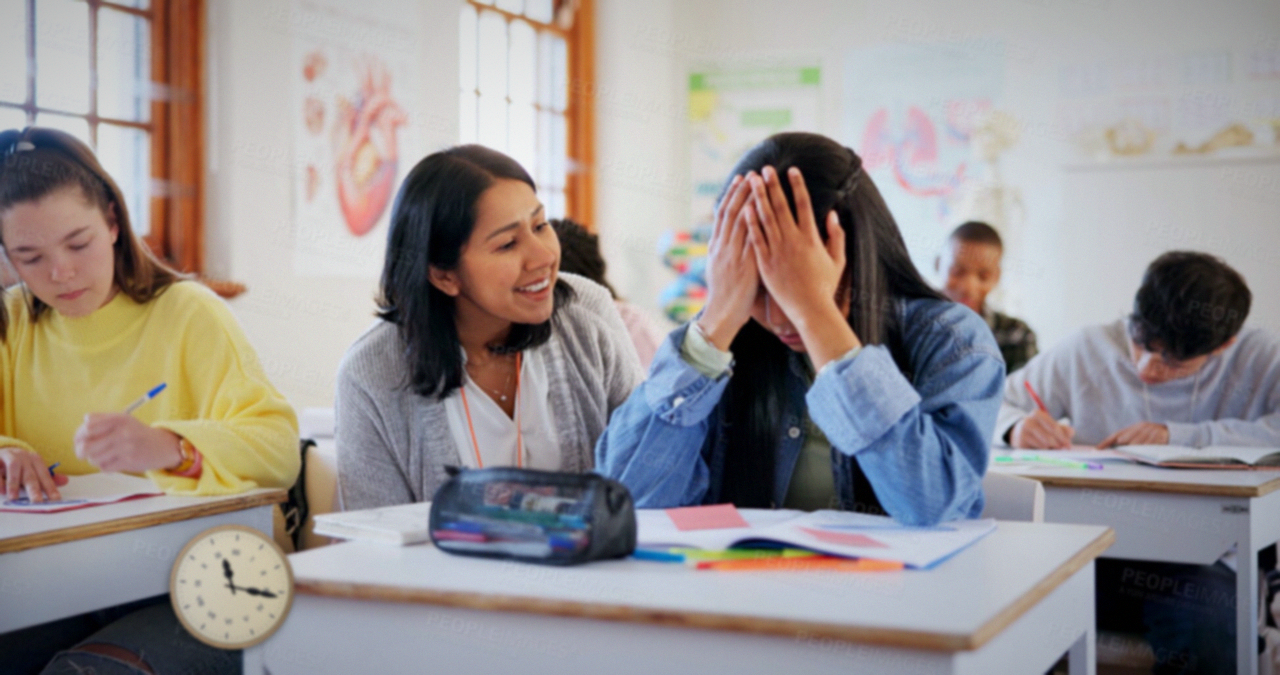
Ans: 11:16
